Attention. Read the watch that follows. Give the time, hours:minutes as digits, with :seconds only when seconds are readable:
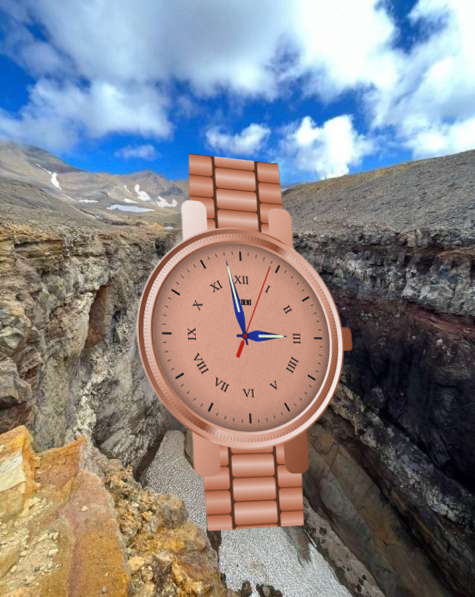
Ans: 2:58:04
